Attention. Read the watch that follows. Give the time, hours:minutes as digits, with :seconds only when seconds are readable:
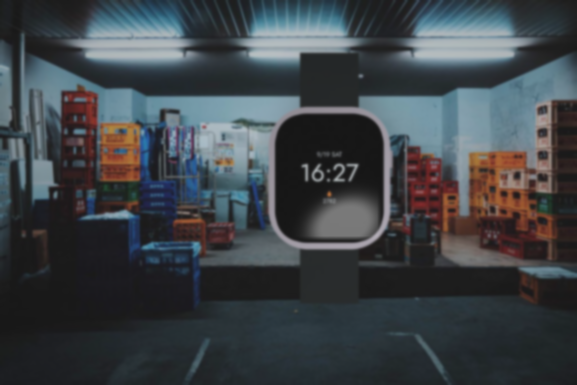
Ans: 16:27
